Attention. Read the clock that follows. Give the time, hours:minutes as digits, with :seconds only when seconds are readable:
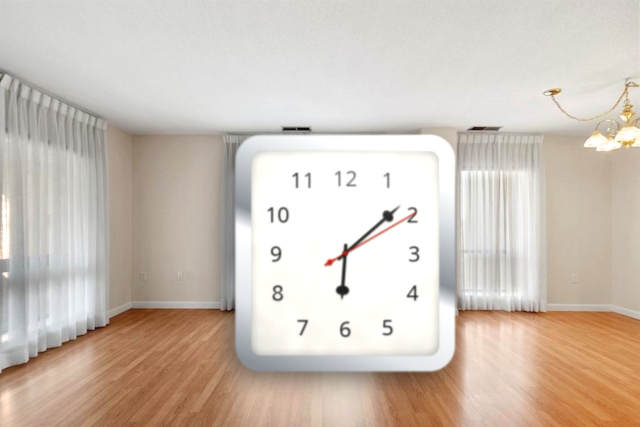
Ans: 6:08:10
